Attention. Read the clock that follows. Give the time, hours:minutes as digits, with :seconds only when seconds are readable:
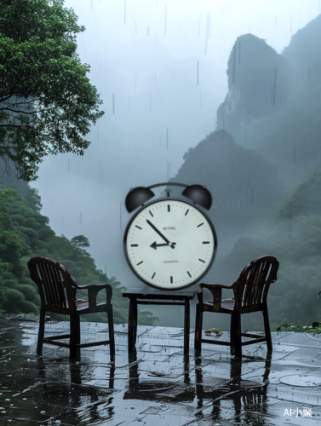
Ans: 8:53
